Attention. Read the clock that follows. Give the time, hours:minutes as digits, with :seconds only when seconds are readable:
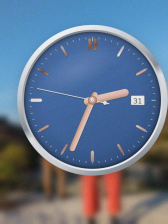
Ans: 2:33:47
